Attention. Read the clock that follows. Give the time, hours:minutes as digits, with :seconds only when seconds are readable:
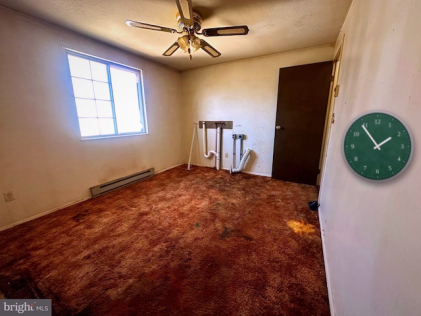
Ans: 1:54
